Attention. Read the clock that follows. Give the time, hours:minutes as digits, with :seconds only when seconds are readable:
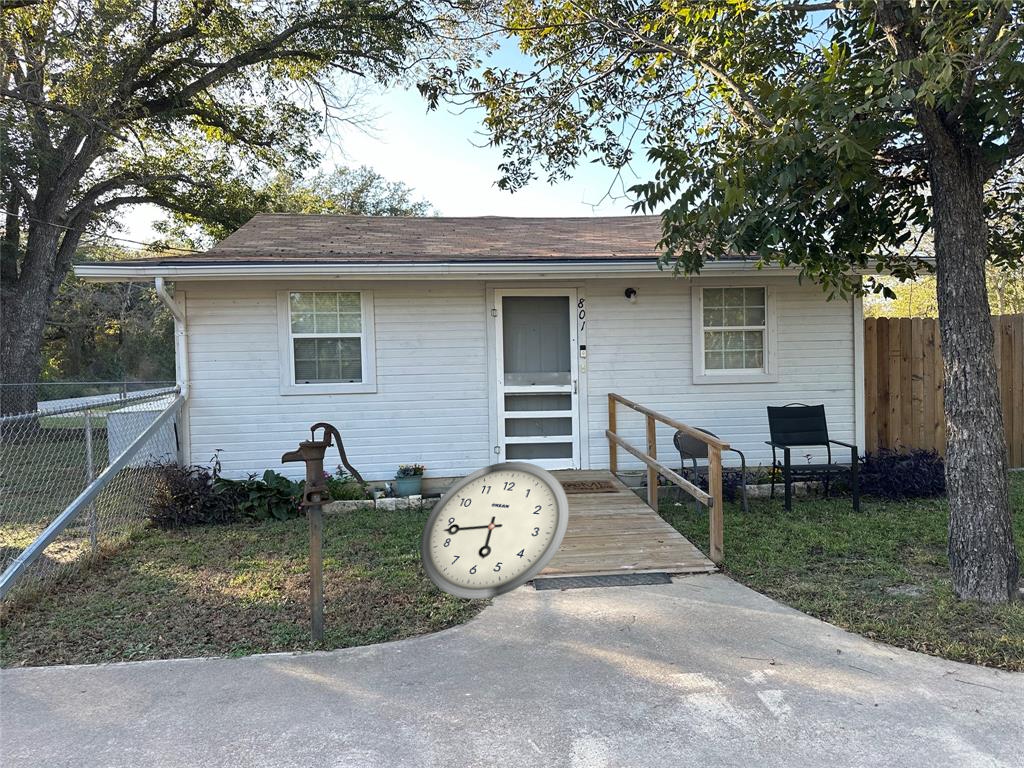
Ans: 5:43
